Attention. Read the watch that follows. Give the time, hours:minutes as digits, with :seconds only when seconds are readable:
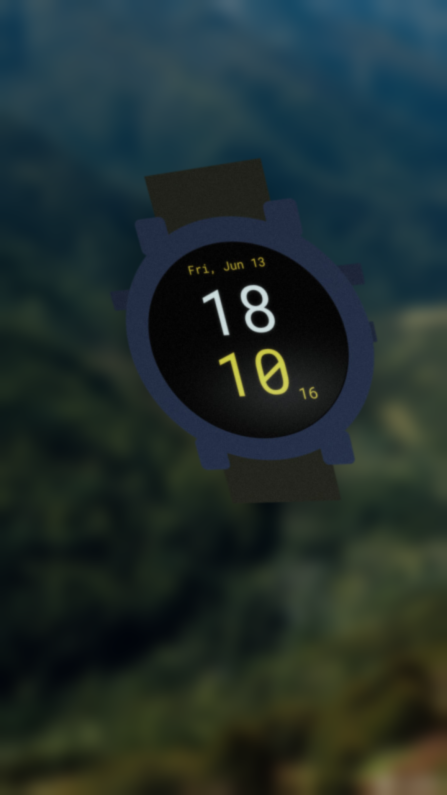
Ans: 18:10:16
